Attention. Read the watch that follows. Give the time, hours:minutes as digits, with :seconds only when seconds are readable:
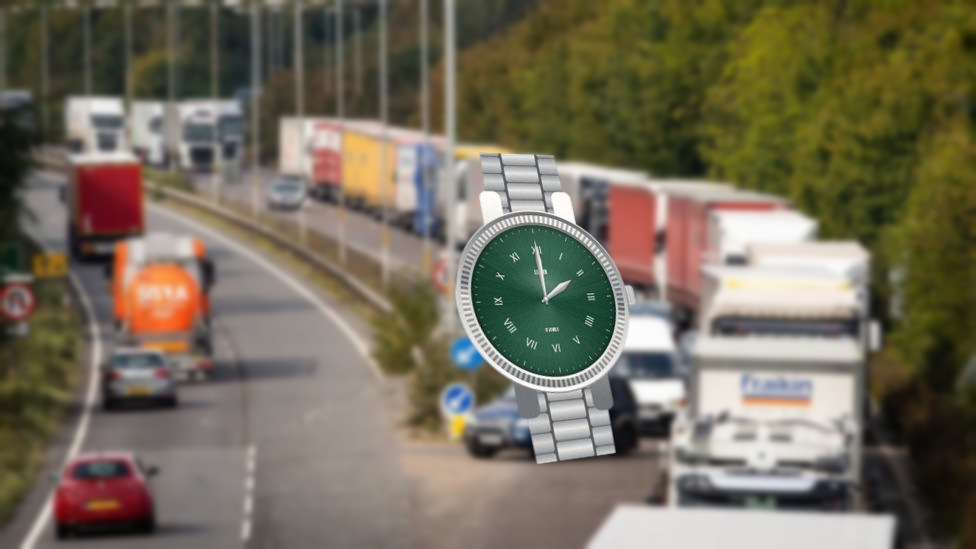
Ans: 2:00
